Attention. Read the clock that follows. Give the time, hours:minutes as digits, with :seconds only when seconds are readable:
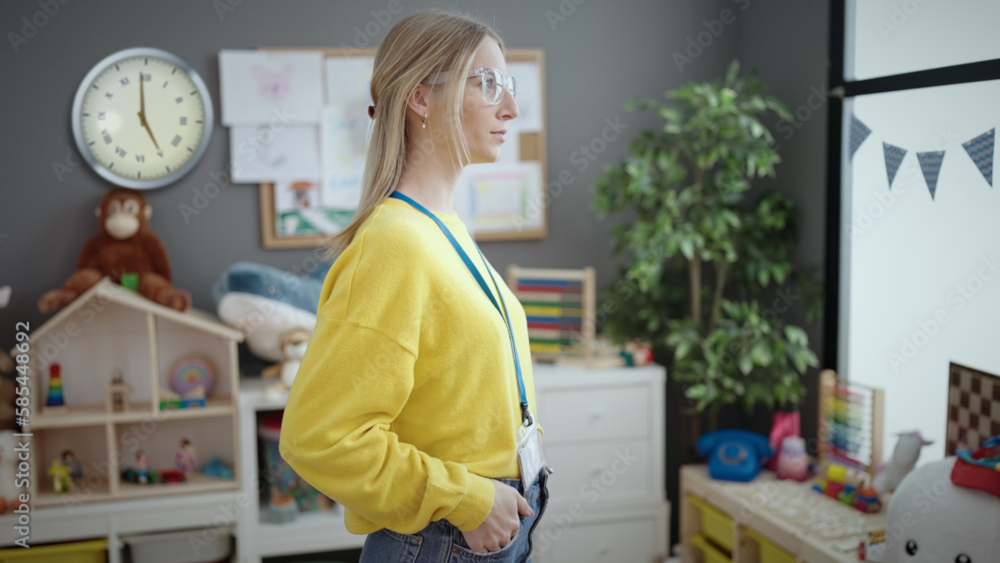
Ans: 4:59
